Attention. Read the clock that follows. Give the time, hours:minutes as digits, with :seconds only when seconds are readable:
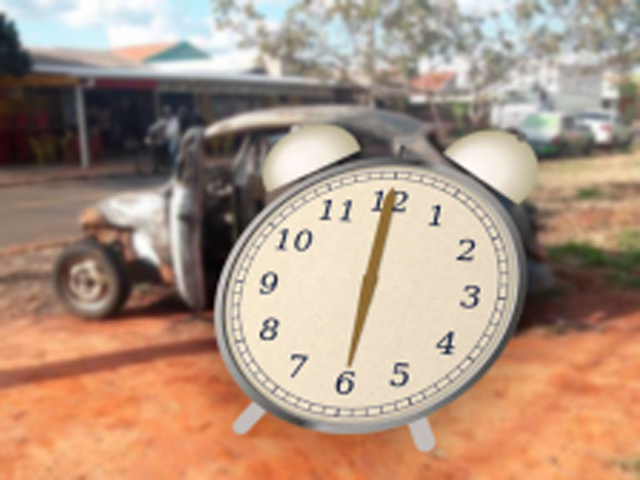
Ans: 6:00
